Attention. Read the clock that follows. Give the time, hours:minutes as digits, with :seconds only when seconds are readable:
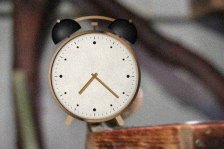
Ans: 7:22
